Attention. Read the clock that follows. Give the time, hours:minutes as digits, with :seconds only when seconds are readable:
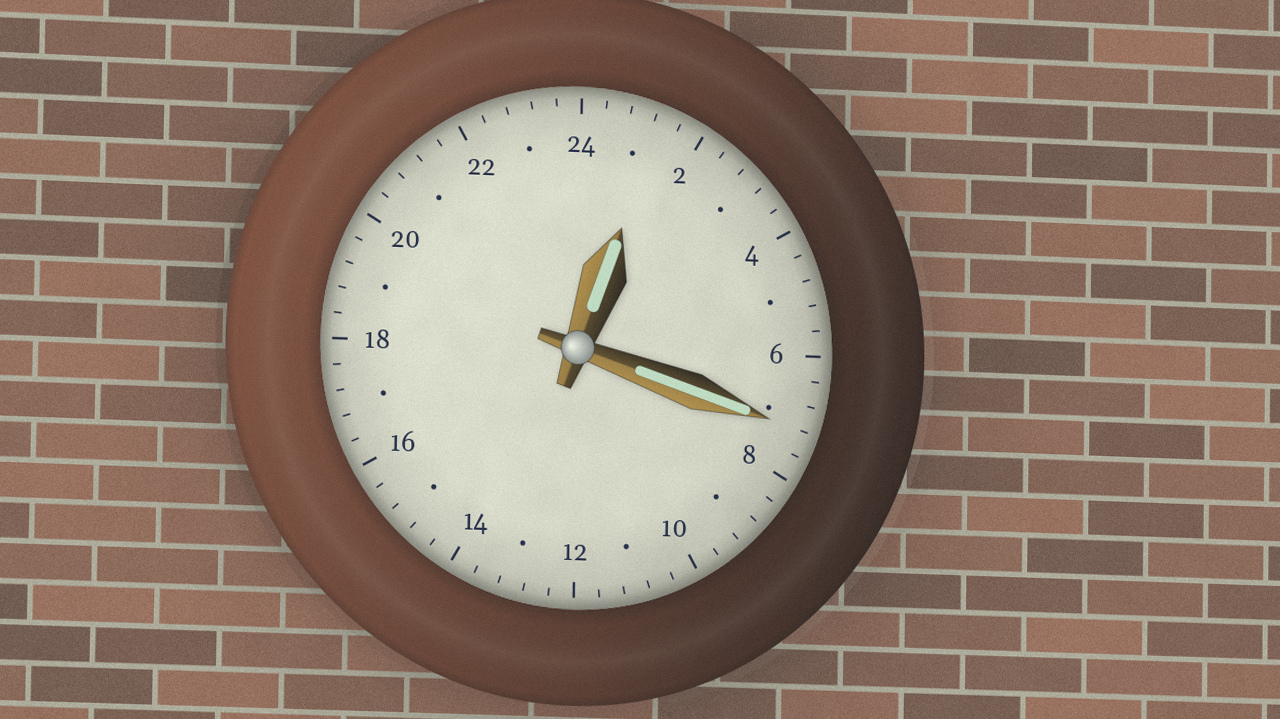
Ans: 1:18
